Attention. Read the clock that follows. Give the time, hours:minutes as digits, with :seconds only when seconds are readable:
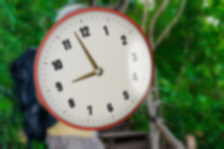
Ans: 8:58
